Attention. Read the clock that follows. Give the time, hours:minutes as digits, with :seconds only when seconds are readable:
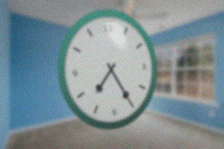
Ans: 7:25
